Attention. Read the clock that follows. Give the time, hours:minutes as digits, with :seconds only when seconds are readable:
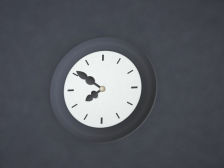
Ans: 7:51
